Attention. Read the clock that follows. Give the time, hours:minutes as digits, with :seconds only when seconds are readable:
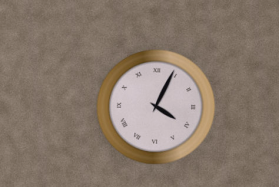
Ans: 4:04
